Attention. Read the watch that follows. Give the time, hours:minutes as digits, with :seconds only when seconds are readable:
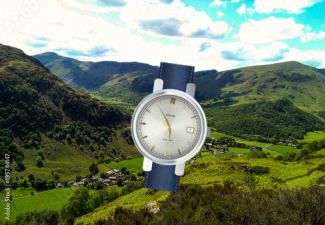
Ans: 5:54
